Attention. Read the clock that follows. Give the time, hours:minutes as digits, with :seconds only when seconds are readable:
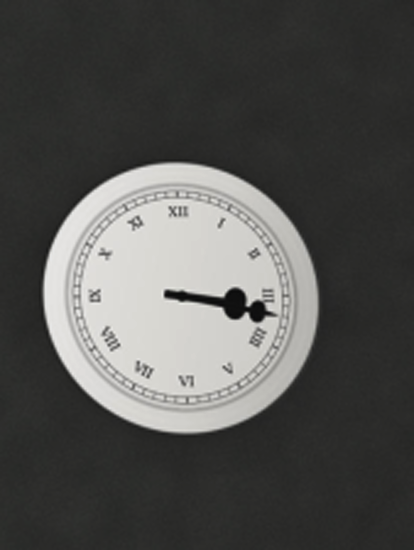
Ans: 3:17
